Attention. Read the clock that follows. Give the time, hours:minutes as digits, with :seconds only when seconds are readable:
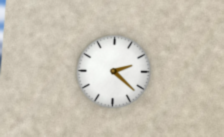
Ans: 2:22
